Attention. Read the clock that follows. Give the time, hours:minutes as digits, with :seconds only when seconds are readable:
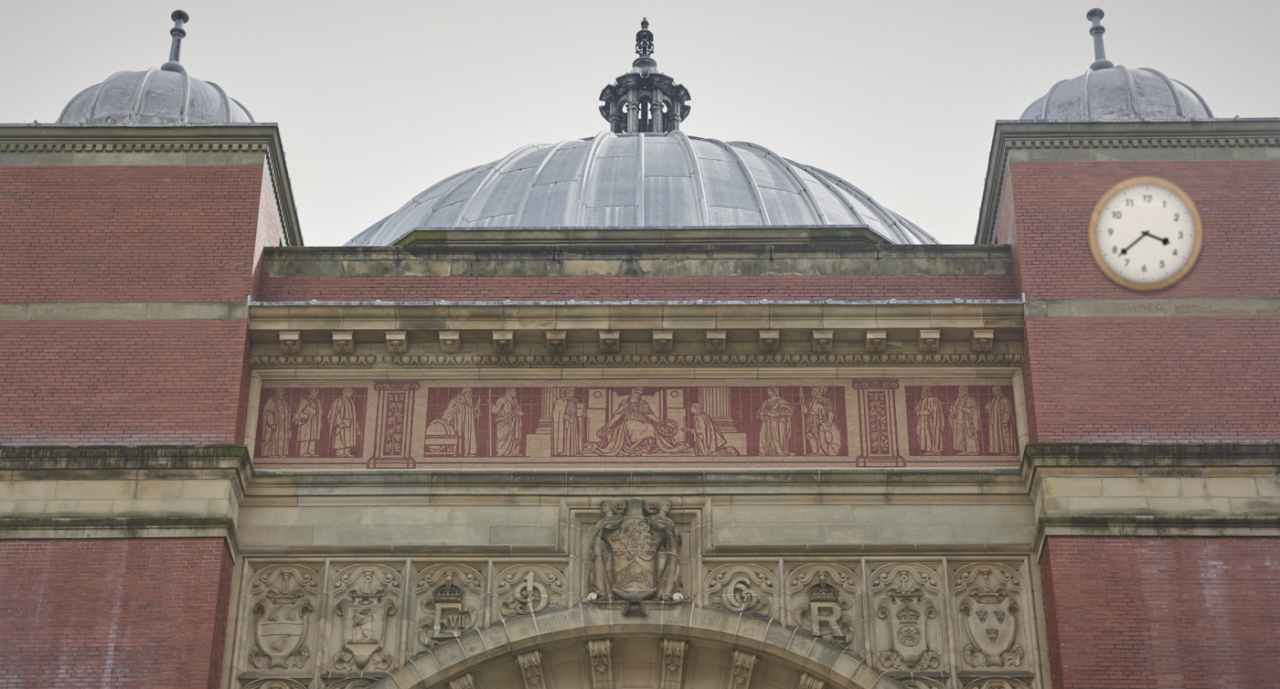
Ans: 3:38
